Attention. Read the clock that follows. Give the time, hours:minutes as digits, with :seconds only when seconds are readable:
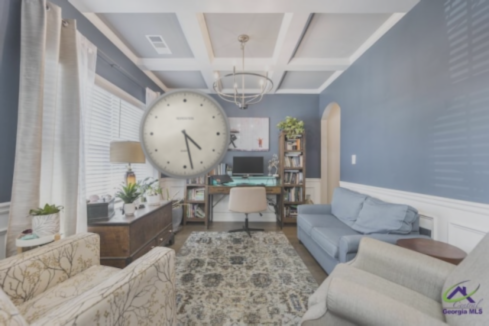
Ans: 4:28
